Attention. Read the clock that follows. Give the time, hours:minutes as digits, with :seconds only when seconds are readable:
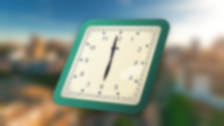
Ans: 5:59
